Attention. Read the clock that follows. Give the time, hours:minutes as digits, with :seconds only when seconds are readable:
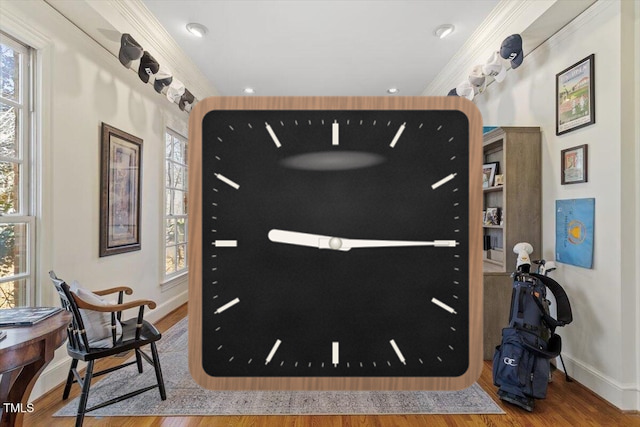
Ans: 9:15
